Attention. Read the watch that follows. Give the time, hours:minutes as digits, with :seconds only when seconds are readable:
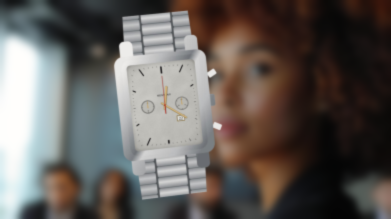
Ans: 12:21
